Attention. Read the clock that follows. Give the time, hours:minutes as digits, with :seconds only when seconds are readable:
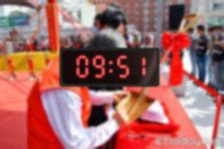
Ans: 9:51
